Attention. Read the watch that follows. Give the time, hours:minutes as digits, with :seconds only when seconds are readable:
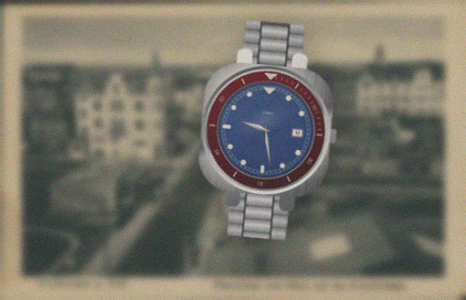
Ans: 9:28
